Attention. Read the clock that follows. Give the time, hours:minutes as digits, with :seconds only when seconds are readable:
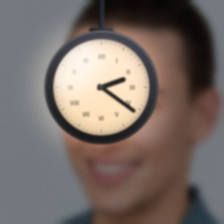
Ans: 2:21
